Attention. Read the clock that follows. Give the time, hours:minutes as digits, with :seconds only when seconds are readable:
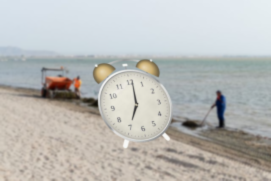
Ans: 7:01
